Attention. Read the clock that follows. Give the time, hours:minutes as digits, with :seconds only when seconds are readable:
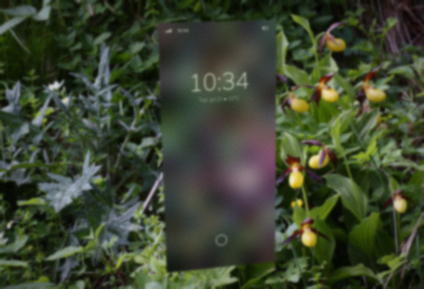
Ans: 10:34
